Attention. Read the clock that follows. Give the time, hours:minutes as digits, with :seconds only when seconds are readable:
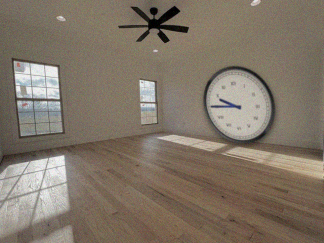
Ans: 9:45
